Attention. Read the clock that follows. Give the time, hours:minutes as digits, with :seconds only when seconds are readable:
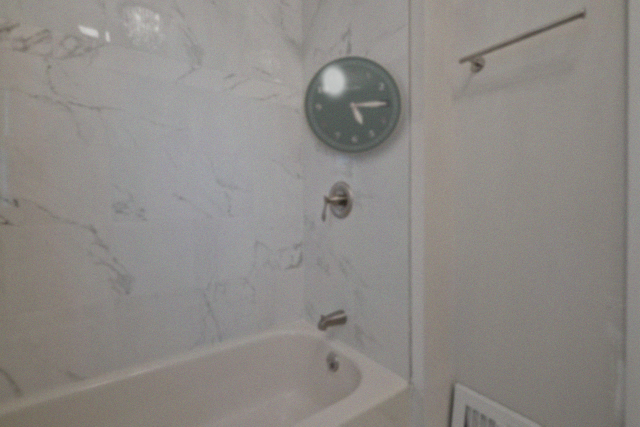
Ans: 5:15
